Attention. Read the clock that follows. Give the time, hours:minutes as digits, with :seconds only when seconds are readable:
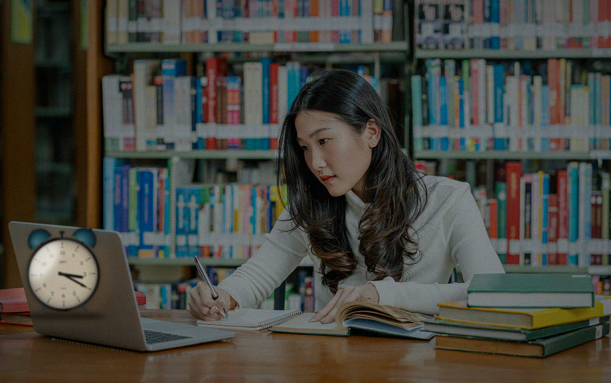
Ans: 3:20
